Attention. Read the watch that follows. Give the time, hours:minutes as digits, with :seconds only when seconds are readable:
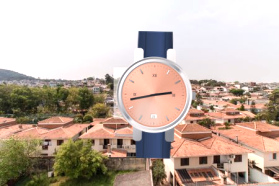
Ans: 2:43
